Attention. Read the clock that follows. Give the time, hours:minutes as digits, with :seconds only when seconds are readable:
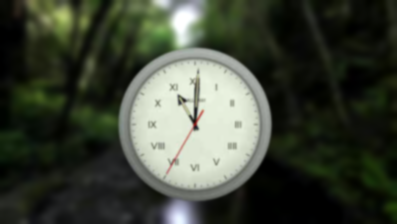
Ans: 11:00:35
